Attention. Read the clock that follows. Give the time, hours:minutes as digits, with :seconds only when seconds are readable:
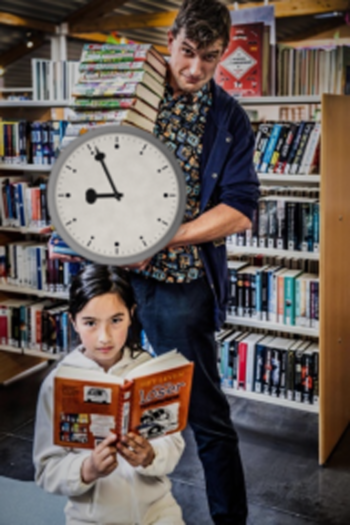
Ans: 8:56
